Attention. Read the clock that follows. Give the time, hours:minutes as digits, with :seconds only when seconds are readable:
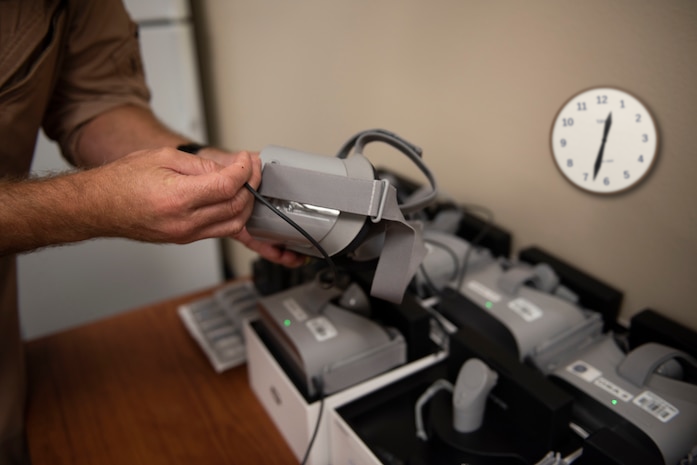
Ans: 12:33
